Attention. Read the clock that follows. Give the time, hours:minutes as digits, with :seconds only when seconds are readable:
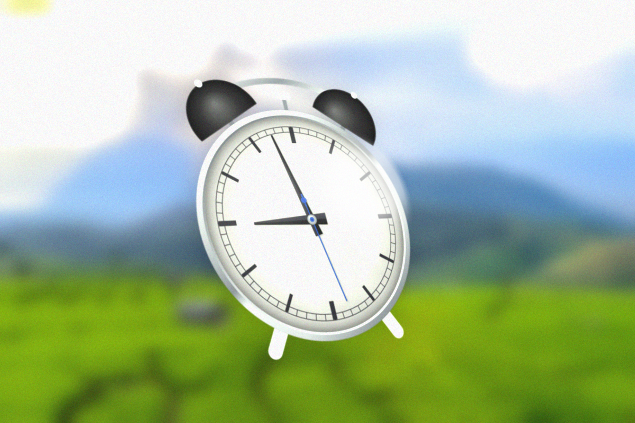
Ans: 8:57:28
